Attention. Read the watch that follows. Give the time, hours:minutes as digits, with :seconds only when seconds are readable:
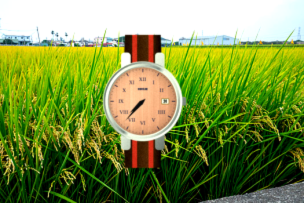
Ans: 7:37
